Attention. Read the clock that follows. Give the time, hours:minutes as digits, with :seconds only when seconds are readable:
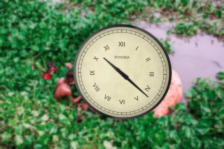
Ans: 10:22
